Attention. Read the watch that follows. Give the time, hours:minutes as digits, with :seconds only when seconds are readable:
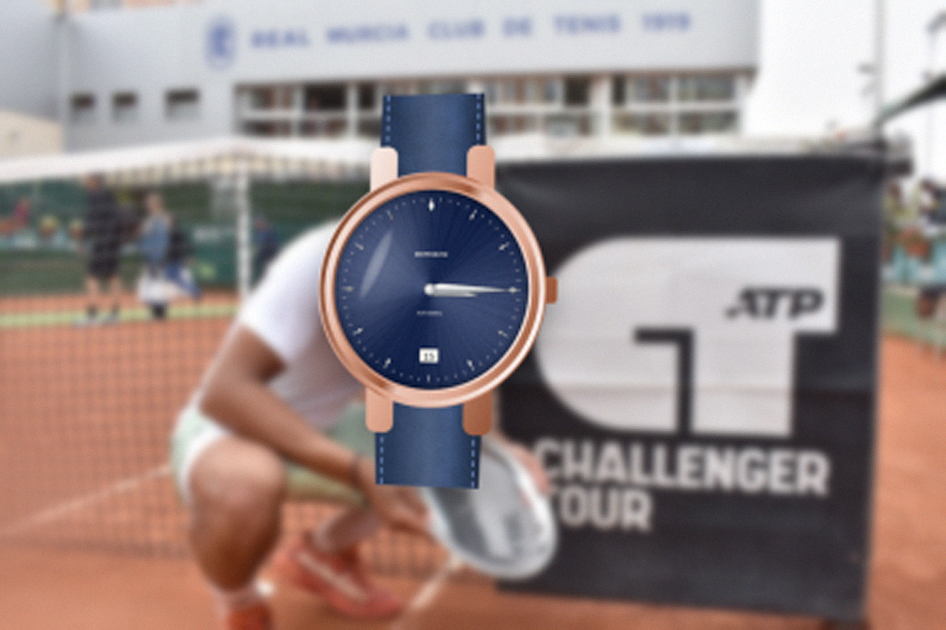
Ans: 3:15
